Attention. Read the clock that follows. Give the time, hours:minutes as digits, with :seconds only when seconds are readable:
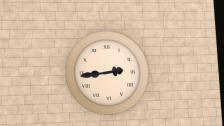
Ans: 2:44
